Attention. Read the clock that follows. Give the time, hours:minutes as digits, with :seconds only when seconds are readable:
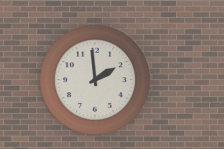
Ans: 1:59
